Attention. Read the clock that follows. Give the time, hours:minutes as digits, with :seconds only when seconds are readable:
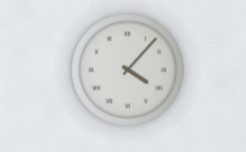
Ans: 4:07
